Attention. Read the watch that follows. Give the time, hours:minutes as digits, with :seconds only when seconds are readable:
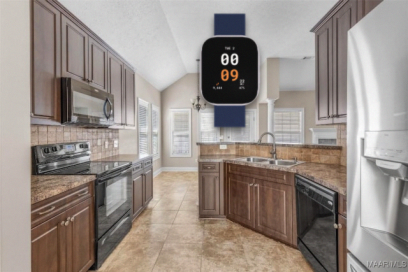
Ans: 0:09
